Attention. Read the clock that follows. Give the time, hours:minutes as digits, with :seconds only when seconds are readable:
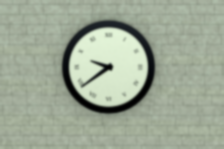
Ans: 9:39
